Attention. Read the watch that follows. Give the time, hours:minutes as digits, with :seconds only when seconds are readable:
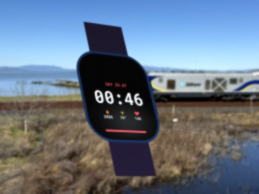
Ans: 0:46
